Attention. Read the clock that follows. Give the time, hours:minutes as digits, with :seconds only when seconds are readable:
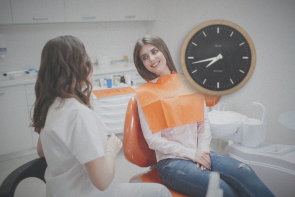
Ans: 7:43
